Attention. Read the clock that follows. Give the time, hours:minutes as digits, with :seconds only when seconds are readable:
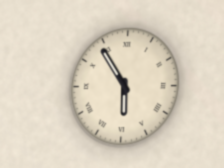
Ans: 5:54
